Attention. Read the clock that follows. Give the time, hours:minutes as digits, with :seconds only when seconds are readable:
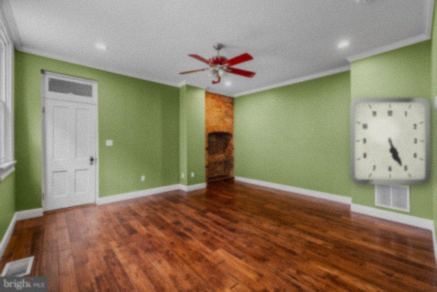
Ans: 5:26
